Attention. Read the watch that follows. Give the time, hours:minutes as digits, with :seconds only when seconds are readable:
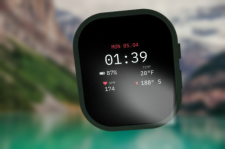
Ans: 1:39
